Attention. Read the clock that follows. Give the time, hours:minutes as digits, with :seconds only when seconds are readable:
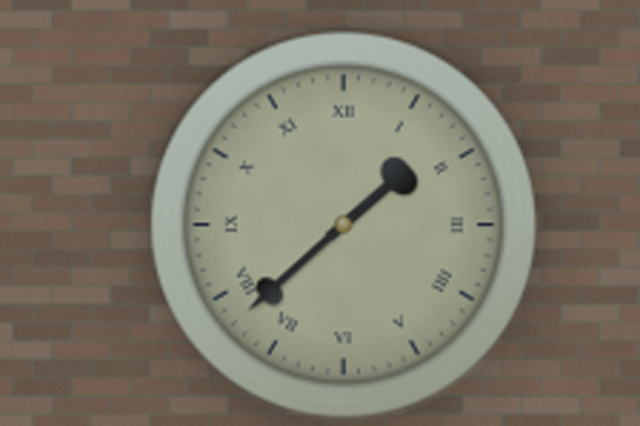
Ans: 1:38
